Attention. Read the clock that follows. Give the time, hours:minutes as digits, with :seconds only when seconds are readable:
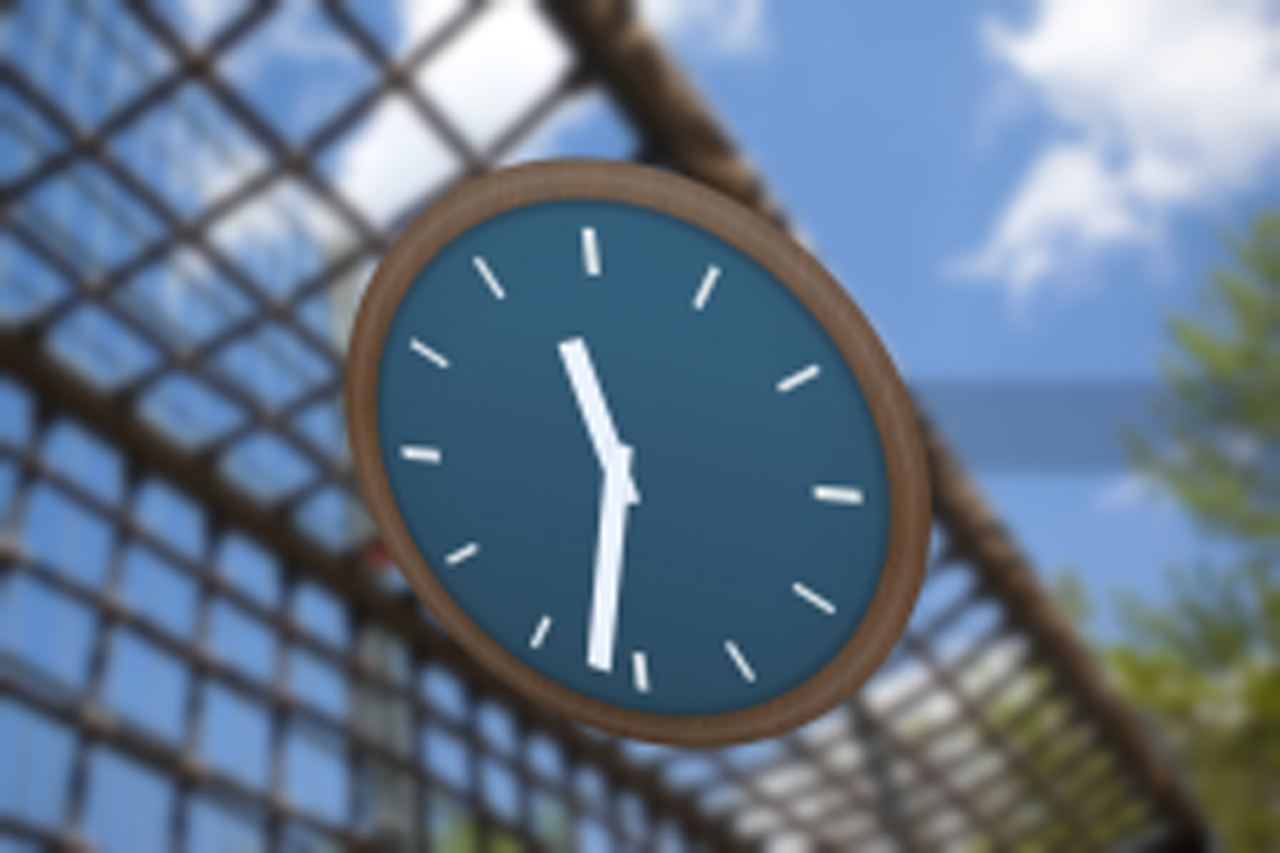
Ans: 11:32
